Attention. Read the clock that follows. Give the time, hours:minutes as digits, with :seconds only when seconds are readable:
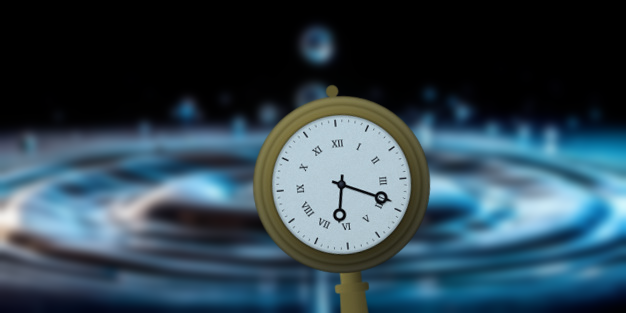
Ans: 6:19
